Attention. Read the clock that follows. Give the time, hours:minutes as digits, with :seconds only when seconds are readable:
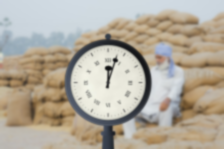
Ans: 12:03
